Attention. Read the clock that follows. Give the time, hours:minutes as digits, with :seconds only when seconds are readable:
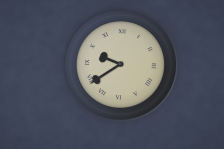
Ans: 9:39
